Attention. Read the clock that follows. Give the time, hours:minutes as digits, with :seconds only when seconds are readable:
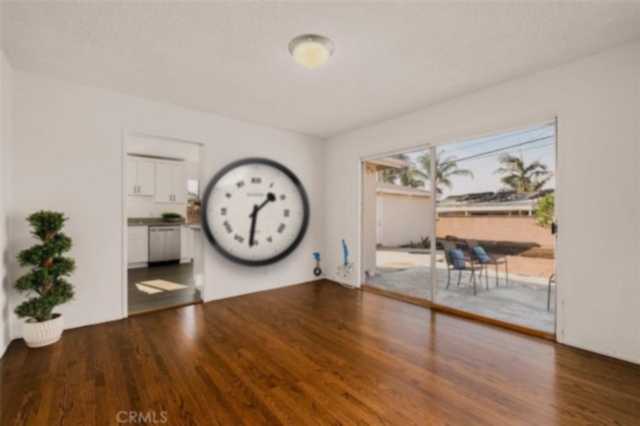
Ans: 1:31
